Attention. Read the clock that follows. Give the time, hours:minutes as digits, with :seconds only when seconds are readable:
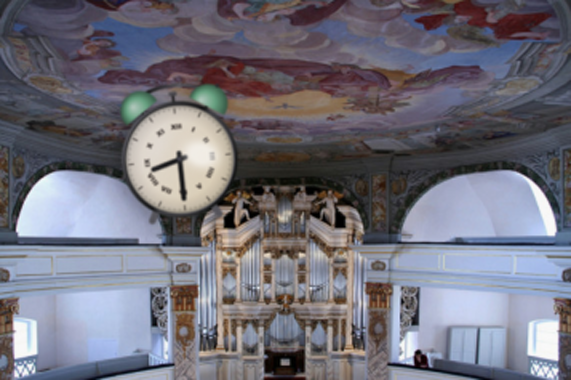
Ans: 8:30
